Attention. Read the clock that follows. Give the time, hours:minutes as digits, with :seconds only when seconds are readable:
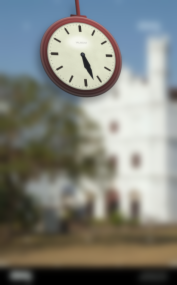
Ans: 5:27
